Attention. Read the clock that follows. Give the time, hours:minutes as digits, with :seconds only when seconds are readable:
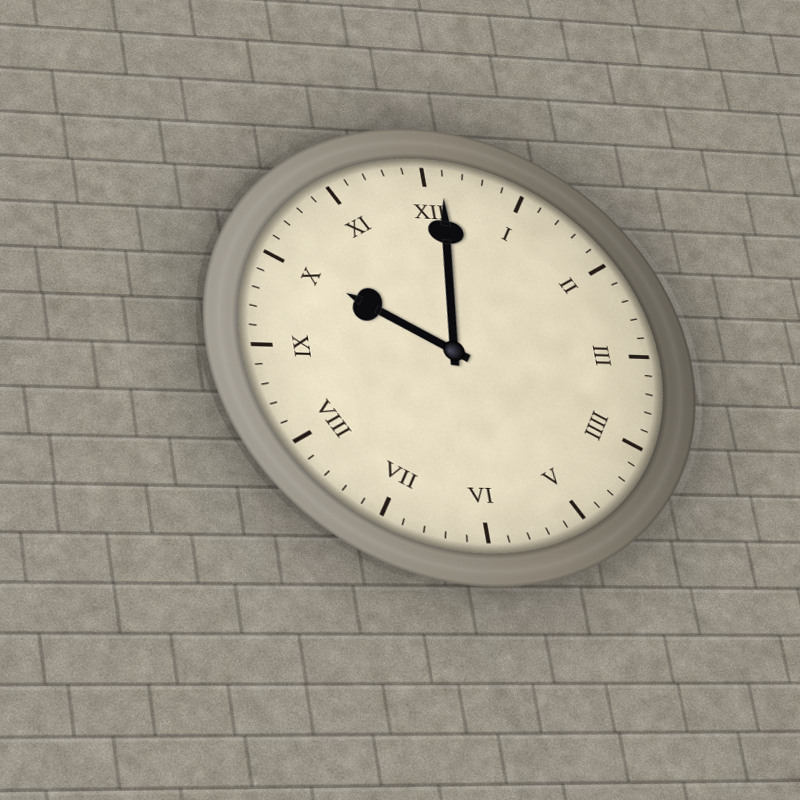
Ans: 10:01
